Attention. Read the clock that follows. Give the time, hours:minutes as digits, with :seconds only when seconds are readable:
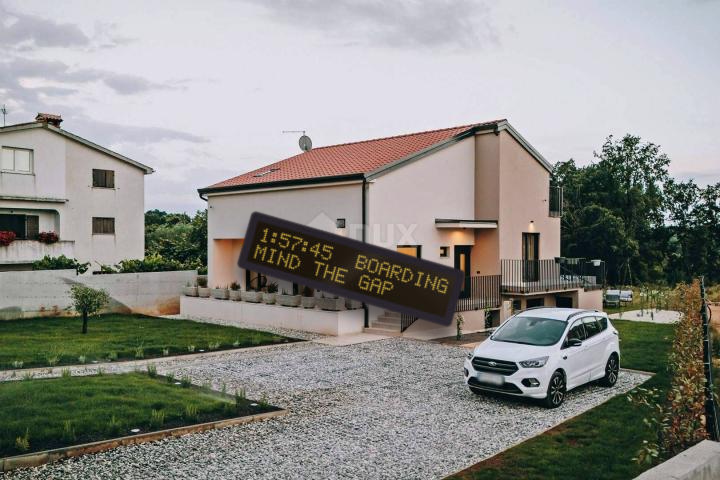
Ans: 1:57:45
